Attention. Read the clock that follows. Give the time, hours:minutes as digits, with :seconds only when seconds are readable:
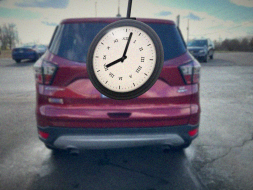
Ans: 8:02
